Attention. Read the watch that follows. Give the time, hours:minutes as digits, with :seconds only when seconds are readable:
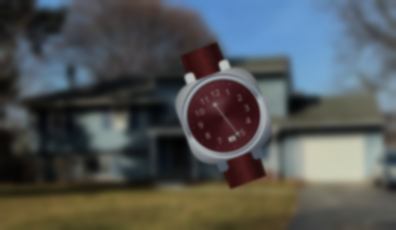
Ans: 11:27
